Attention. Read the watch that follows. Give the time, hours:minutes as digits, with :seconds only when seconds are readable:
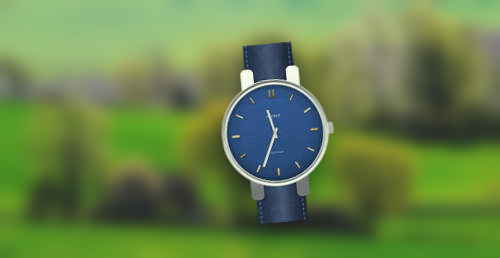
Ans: 11:34
